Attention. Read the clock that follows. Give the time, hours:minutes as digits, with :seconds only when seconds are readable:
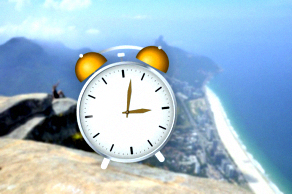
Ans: 3:02
